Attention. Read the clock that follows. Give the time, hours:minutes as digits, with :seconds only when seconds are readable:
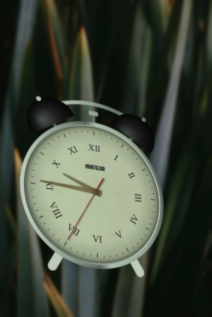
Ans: 9:45:35
